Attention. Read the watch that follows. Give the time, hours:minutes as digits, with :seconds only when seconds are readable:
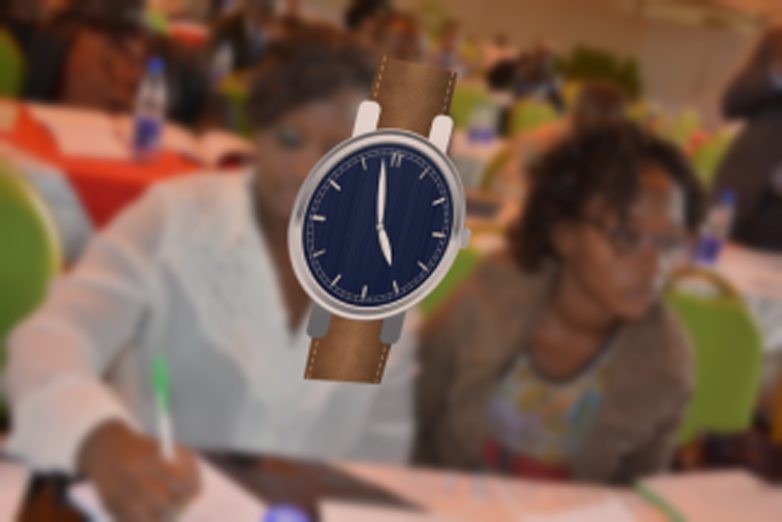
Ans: 4:58
